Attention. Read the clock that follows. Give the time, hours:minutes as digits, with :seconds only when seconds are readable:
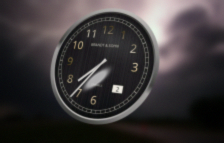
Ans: 7:36
